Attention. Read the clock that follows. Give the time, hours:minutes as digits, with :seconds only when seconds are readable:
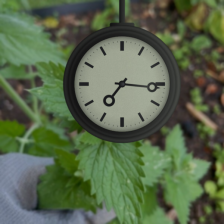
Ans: 7:16
